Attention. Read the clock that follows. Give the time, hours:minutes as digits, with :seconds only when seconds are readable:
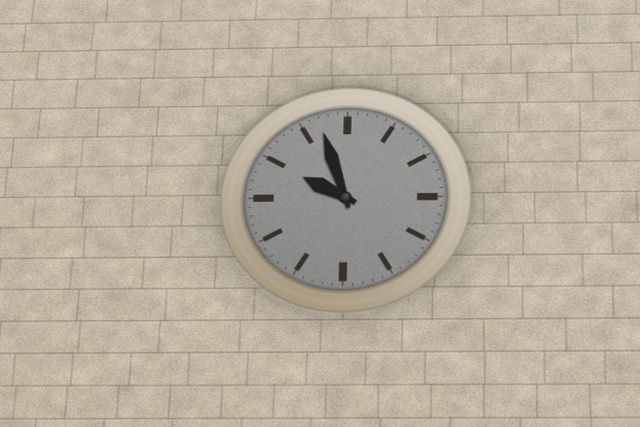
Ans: 9:57
